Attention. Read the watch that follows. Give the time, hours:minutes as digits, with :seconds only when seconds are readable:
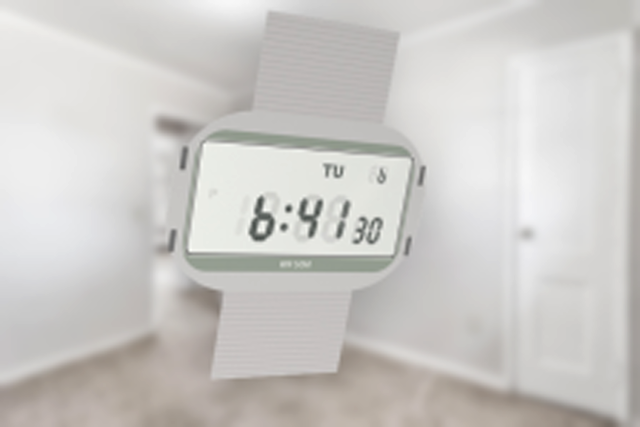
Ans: 6:41:30
